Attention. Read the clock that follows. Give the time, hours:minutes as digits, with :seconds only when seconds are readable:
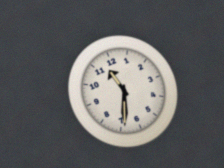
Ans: 11:34
